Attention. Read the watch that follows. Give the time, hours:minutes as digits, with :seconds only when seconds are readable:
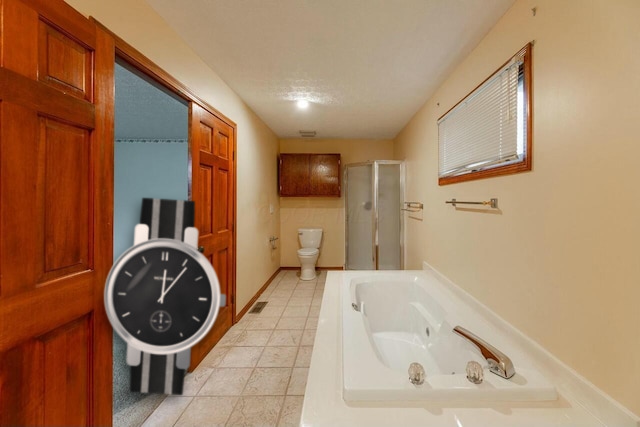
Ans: 12:06
